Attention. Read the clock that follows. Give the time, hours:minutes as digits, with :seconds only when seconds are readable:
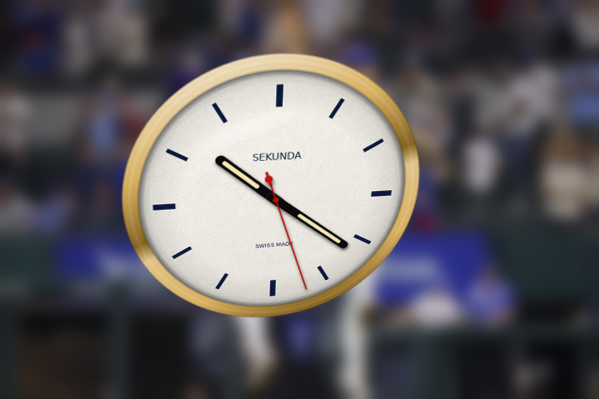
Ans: 10:21:27
